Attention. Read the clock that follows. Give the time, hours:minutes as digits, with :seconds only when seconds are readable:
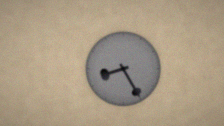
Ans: 8:25
